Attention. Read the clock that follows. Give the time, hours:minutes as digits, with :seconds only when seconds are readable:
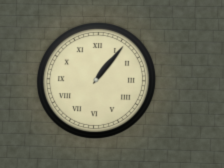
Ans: 1:06
